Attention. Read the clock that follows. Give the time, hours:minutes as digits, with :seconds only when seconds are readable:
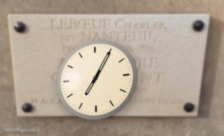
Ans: 7:05
